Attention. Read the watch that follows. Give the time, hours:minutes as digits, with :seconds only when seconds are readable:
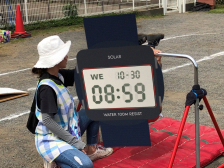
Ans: 8:59
